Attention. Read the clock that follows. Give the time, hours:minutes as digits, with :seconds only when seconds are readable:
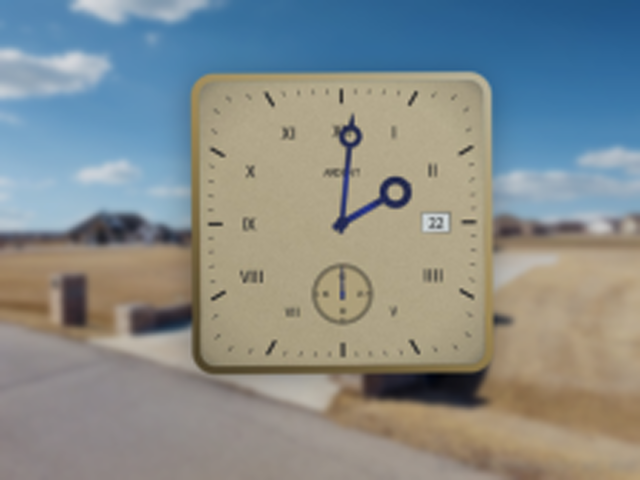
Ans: 2:01
